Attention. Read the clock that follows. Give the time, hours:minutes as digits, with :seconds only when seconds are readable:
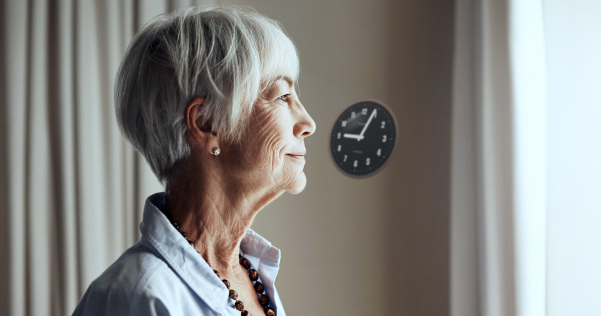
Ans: 9:04
